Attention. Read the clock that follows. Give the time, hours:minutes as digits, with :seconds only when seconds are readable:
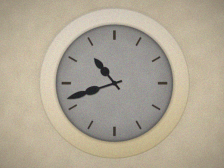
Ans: 10:42
